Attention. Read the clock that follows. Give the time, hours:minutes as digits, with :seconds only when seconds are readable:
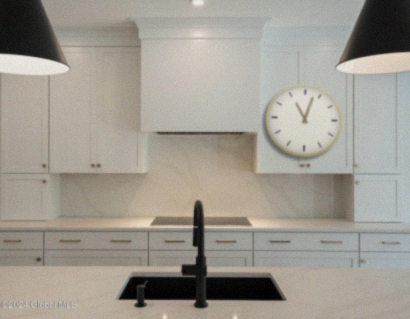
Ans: 11:03
